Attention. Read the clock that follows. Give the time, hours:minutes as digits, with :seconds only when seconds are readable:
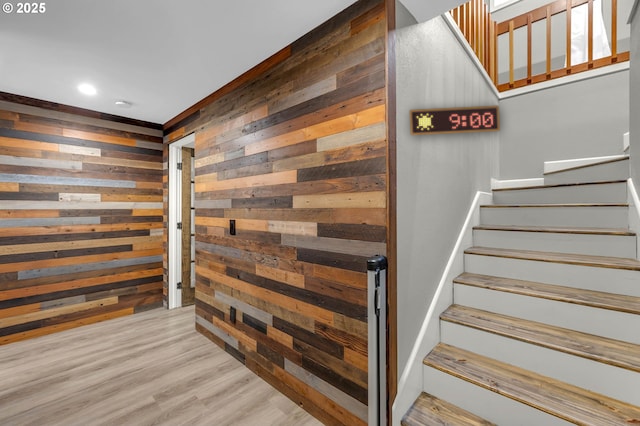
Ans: 9:00
